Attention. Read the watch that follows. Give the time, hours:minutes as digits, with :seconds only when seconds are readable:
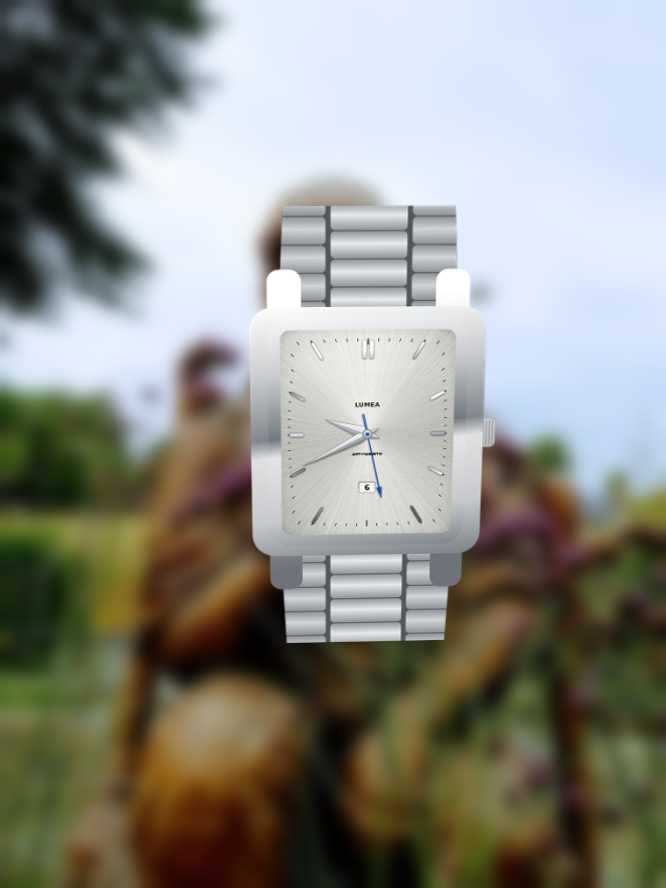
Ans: 9:40:28
